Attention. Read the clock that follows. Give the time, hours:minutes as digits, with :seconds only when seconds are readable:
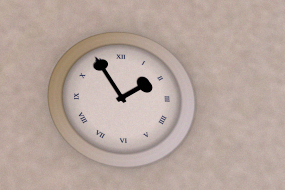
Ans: 1:55
